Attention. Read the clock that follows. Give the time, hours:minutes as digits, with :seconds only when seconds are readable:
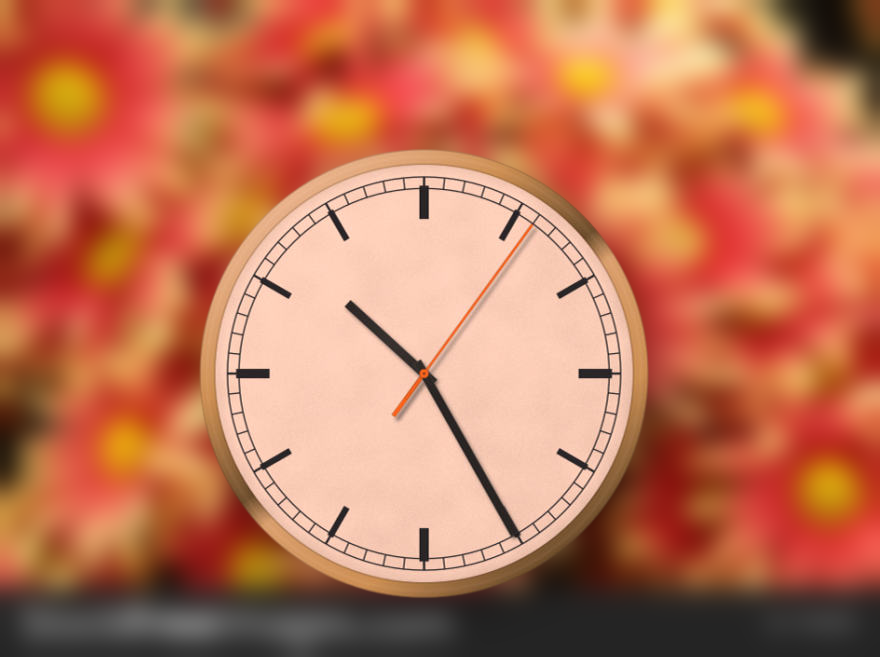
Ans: 10:25:06
